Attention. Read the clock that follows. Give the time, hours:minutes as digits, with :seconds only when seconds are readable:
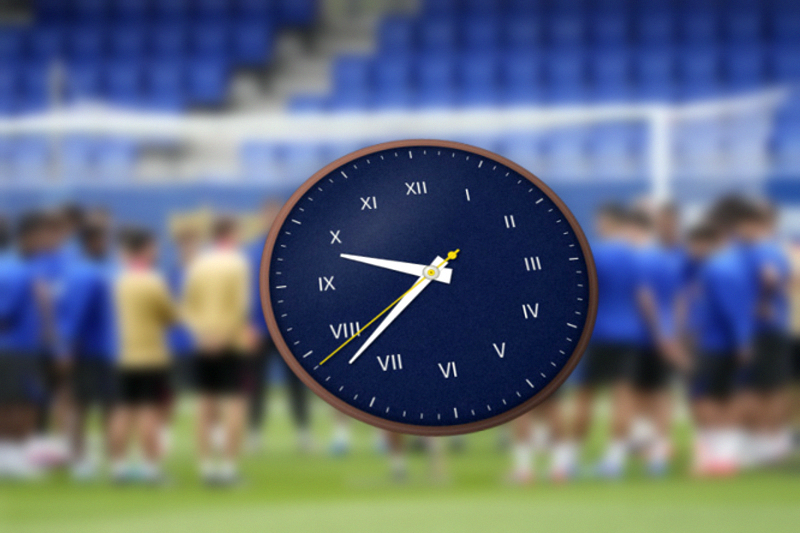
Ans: 9:37:39
